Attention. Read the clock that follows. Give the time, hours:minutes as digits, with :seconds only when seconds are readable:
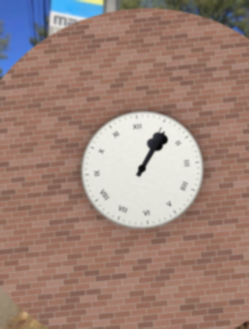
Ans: 1:06
